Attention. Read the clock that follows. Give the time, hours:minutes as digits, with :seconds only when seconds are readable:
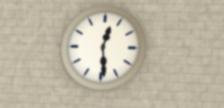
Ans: 12:29
